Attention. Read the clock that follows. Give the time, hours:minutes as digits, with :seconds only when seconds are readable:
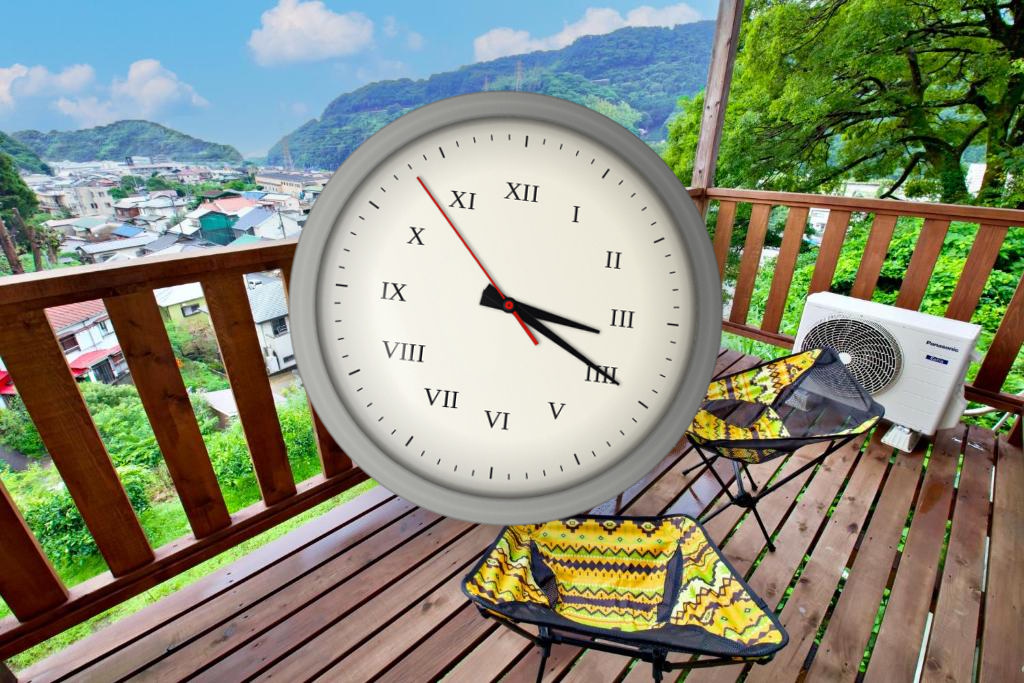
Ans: 3:19:53
